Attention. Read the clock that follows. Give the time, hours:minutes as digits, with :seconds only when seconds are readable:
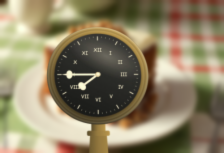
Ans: 7:45
